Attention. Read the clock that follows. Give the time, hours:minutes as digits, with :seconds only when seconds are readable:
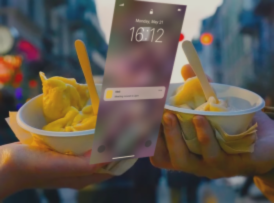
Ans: 16:12
